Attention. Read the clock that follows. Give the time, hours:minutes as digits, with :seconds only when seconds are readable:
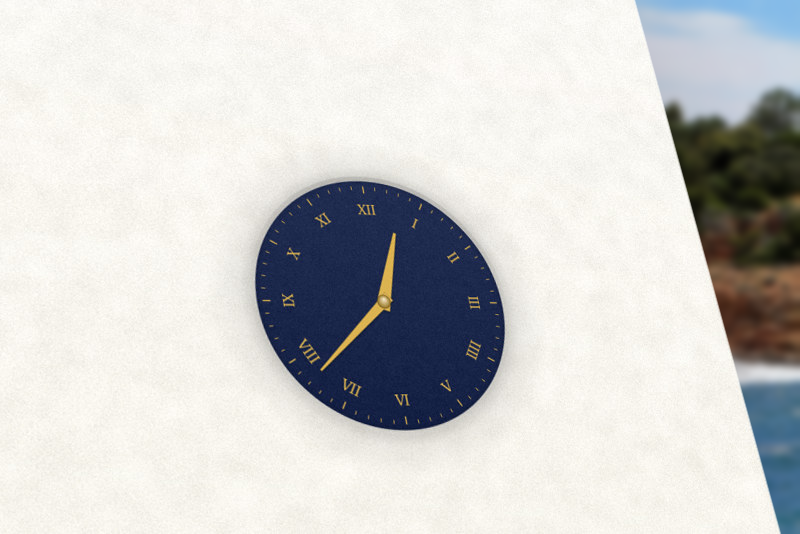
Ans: 12:38
